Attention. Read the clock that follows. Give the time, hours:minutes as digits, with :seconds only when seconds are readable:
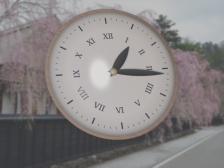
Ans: 1:16
